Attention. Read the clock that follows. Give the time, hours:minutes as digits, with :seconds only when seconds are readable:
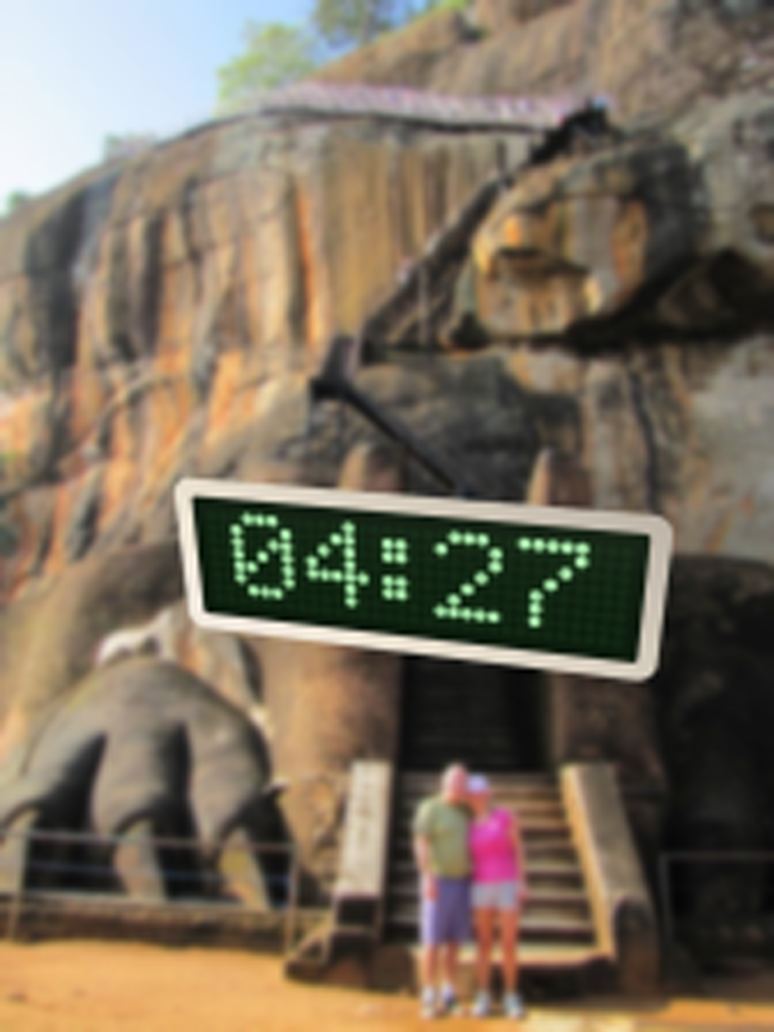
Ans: 4:27
